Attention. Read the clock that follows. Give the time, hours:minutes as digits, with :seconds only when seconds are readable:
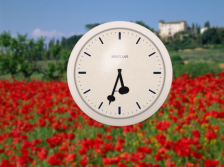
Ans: 5:33
